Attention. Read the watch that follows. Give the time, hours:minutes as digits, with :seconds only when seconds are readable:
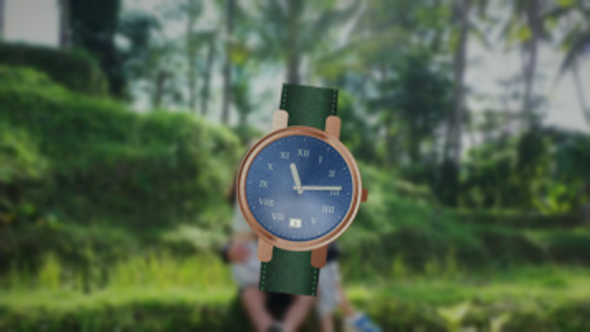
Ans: 11:14
